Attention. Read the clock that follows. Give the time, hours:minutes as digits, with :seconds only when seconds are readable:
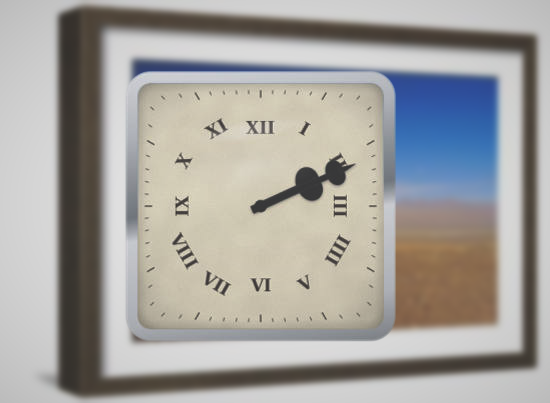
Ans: 2:11
